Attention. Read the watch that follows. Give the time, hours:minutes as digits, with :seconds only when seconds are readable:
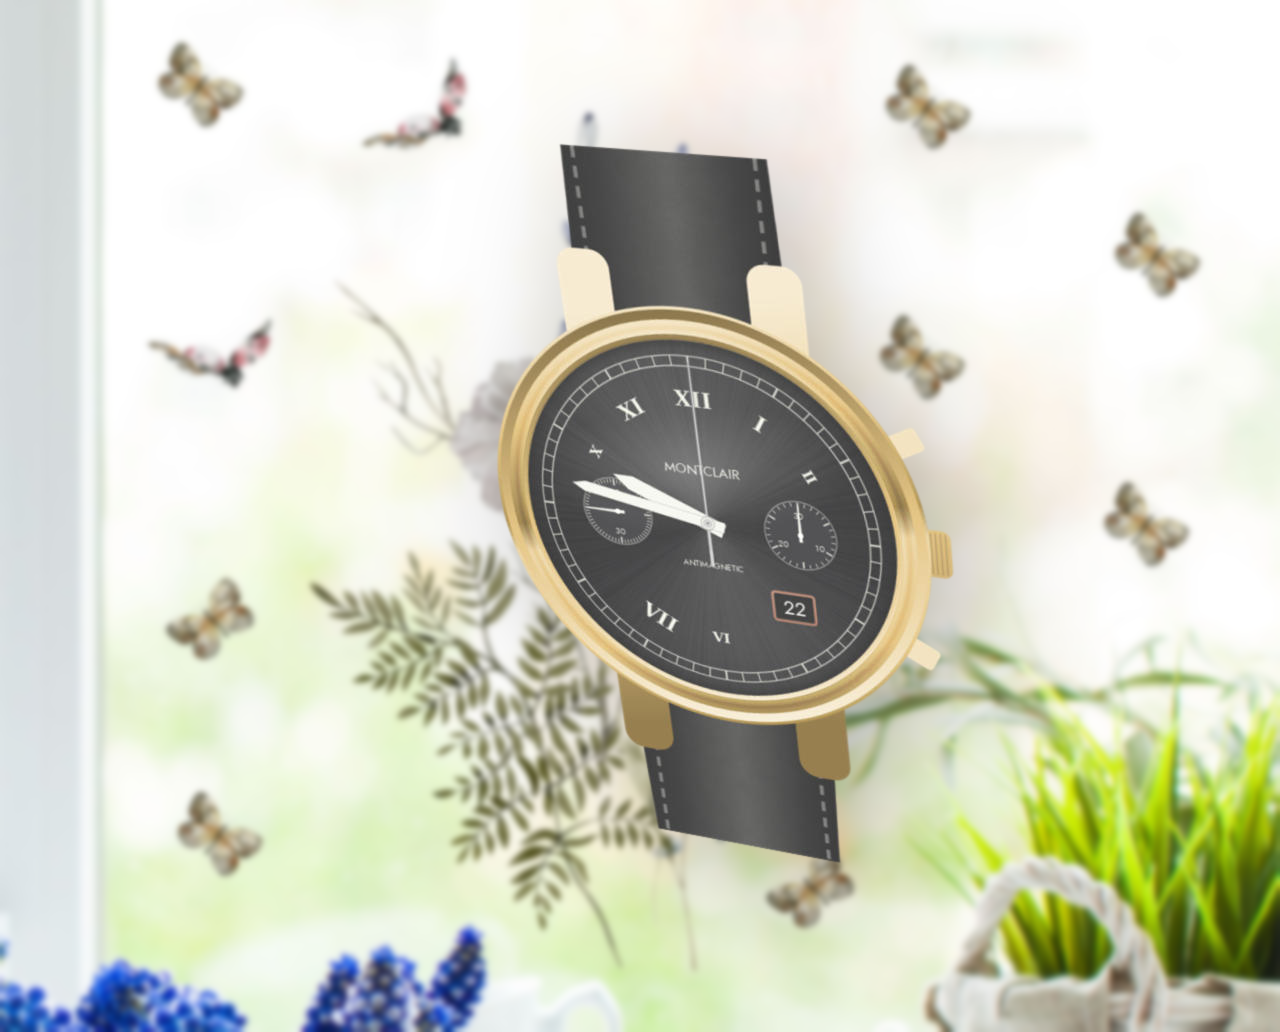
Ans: 9:46:45
